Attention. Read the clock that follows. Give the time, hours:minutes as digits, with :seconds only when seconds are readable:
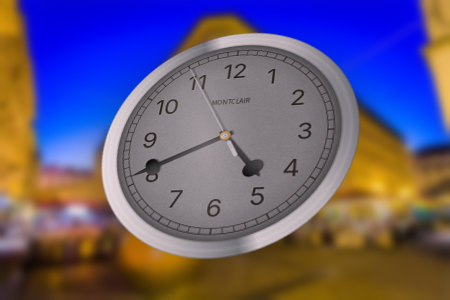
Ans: 4:40:55
